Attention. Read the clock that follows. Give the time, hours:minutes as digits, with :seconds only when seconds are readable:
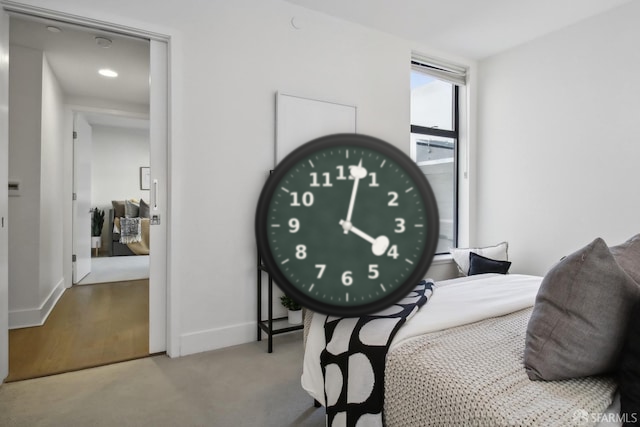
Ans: 4:02
